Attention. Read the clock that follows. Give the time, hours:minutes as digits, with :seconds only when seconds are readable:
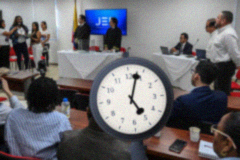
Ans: 5:03
